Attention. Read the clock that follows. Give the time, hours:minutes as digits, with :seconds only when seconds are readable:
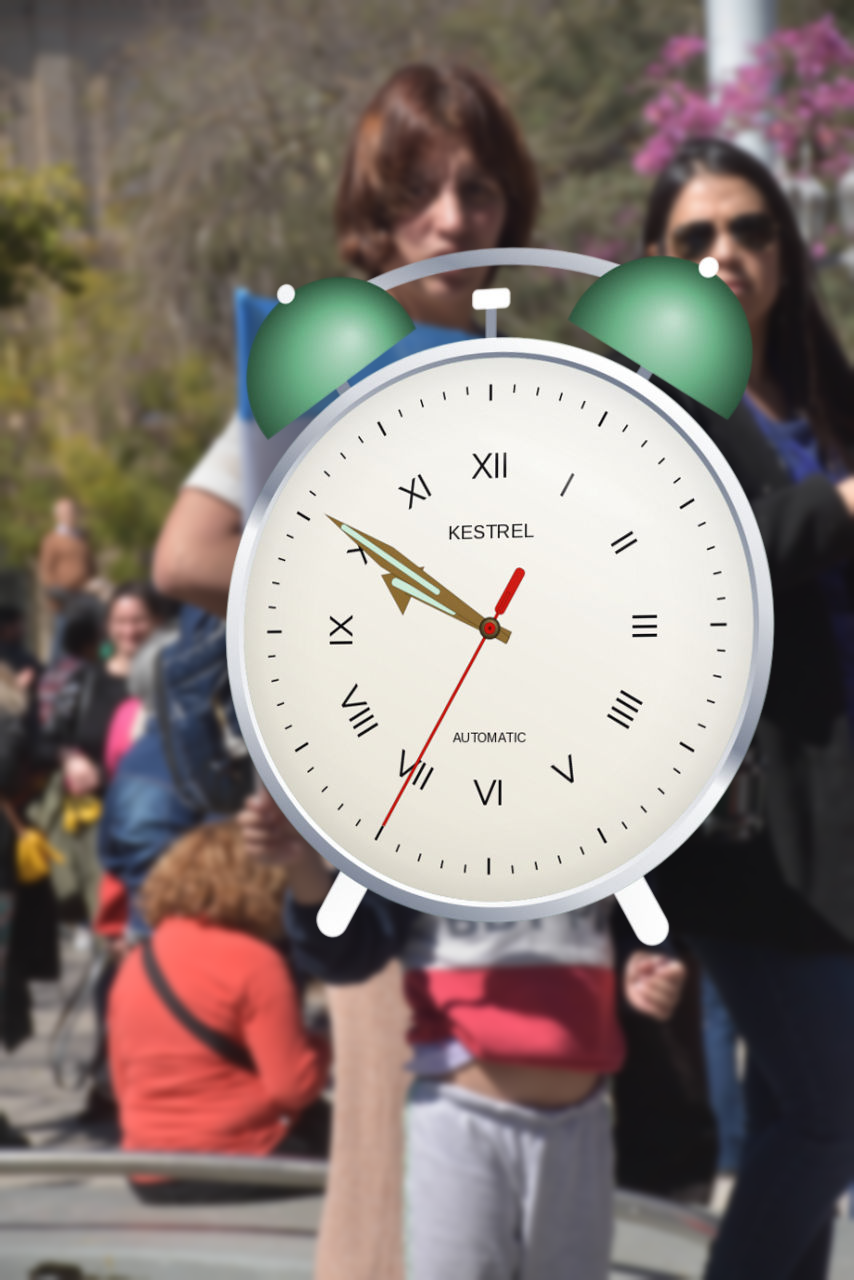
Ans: 9:50:35
